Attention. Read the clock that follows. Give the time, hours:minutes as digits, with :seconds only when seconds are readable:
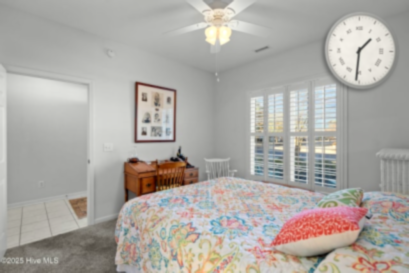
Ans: 1:31
